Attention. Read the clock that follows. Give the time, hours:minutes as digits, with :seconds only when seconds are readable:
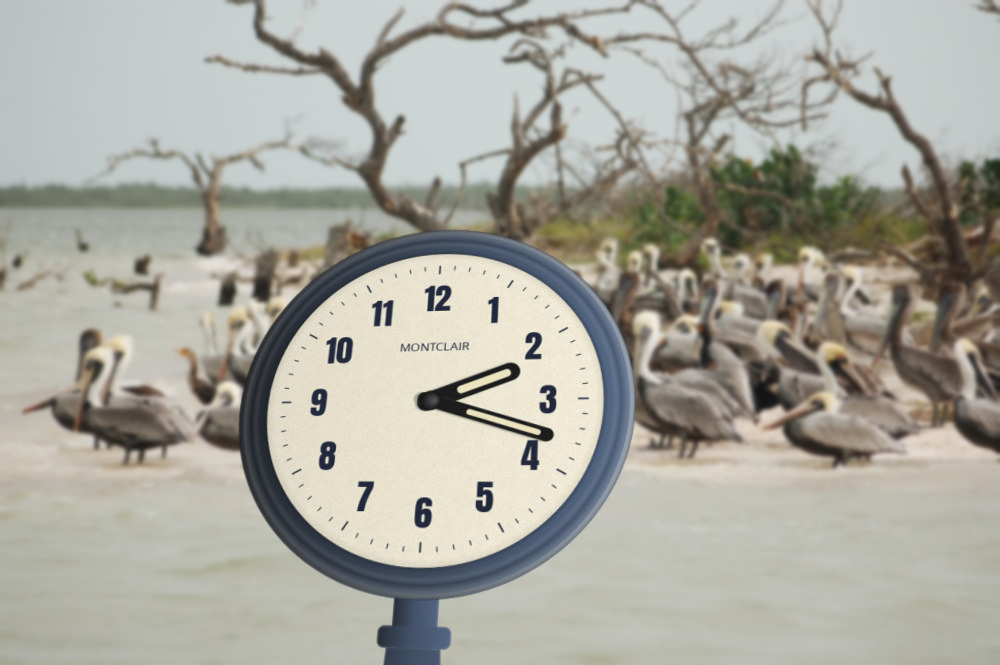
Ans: 2:18
